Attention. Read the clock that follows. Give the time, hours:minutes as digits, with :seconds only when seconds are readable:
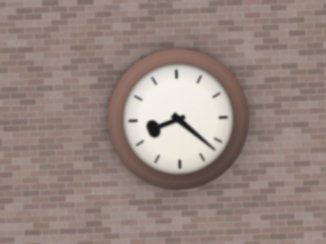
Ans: 8:22
